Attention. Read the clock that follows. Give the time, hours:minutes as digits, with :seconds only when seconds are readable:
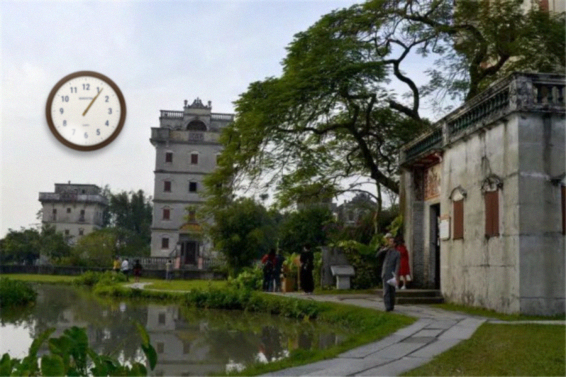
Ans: 1:06
